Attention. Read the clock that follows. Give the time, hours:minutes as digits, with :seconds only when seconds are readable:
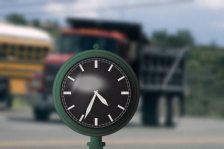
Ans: 4:34
